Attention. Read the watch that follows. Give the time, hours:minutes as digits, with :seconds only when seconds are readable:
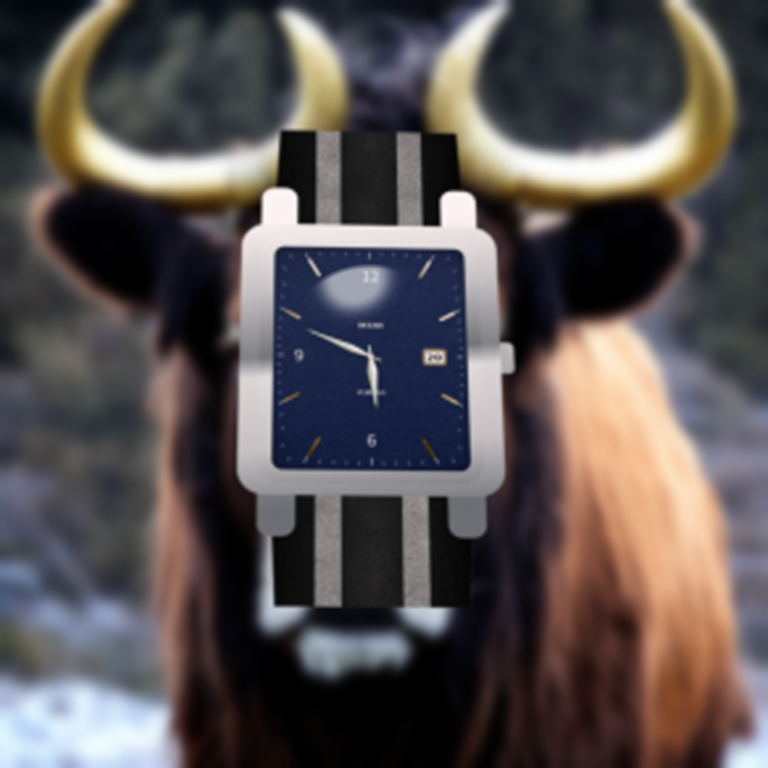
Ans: 5:49
